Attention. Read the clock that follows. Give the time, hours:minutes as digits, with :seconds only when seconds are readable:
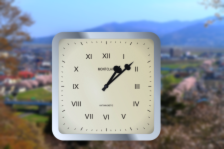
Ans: 1:08
